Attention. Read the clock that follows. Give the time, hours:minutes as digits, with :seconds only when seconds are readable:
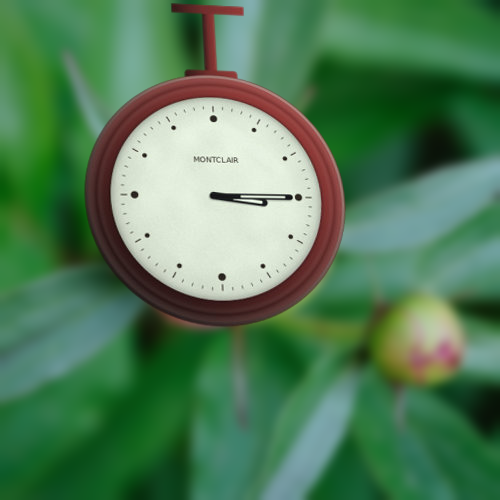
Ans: 3:15
